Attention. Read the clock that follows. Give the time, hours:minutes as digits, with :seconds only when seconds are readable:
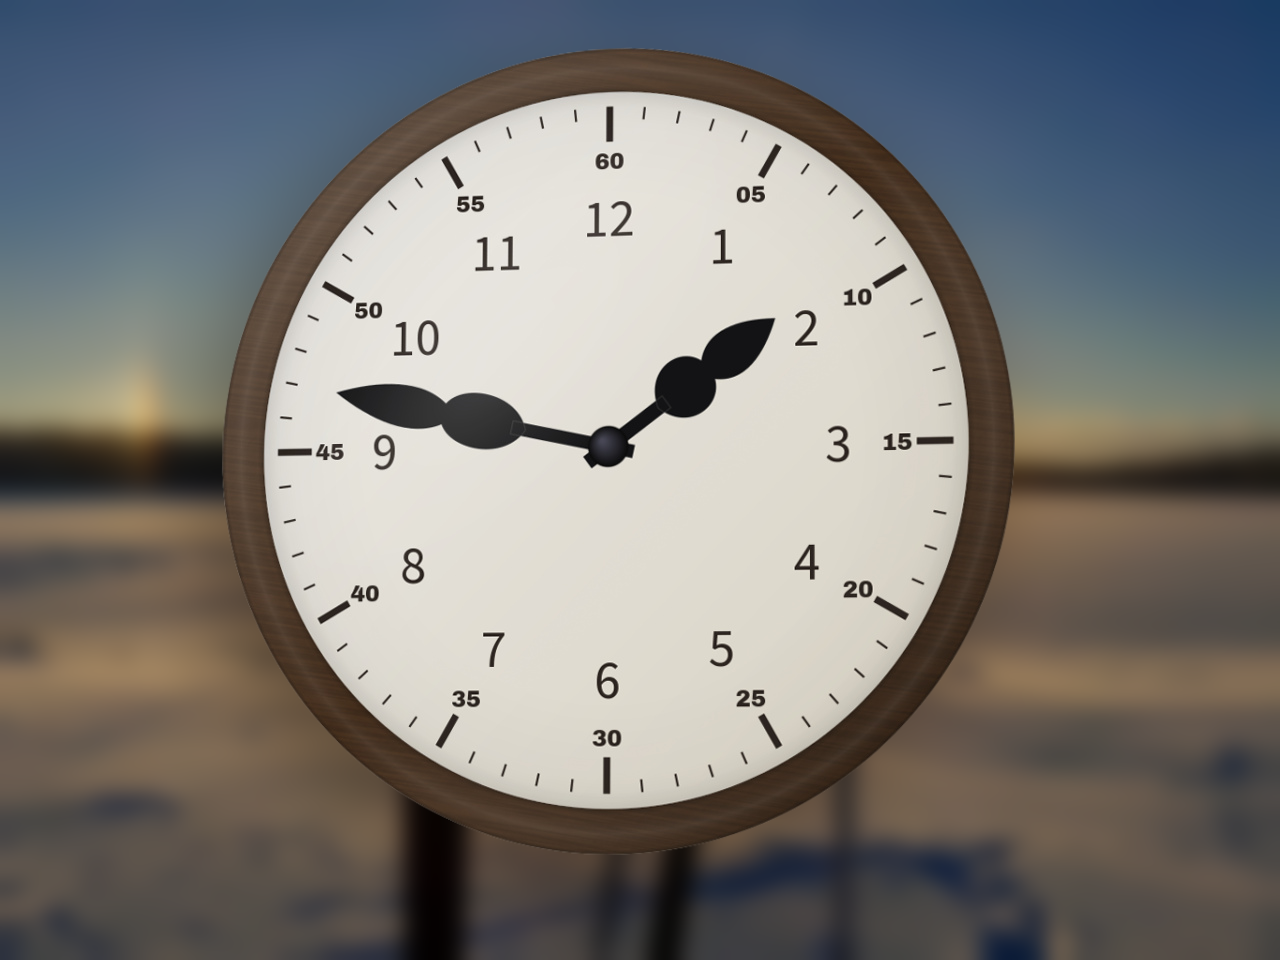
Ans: 1:47
